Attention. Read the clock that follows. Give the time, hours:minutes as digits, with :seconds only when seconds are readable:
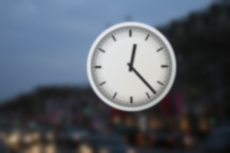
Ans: 12:23
